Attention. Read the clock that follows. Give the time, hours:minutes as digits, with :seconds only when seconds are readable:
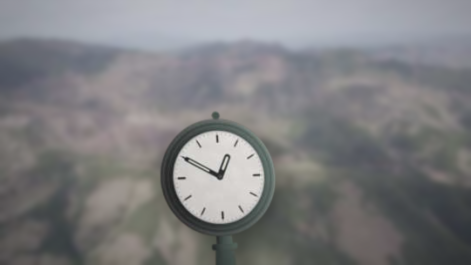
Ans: 12:50
